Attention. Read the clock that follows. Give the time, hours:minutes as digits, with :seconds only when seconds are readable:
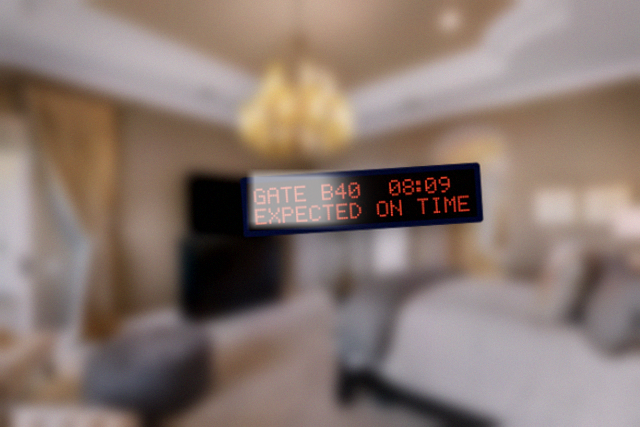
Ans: 8:09
